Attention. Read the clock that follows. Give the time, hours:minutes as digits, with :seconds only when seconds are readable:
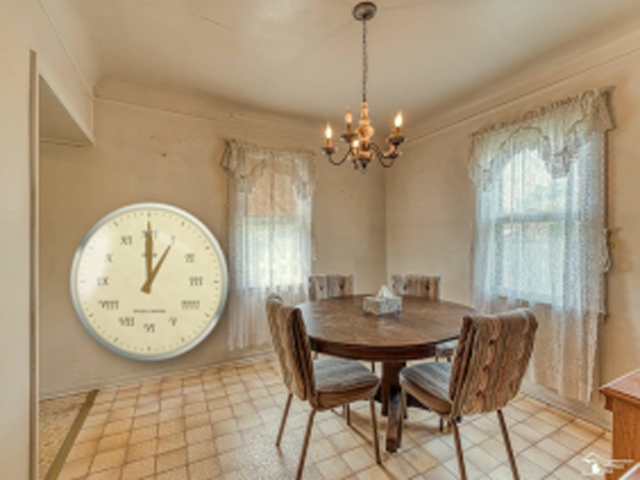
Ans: 1:00
